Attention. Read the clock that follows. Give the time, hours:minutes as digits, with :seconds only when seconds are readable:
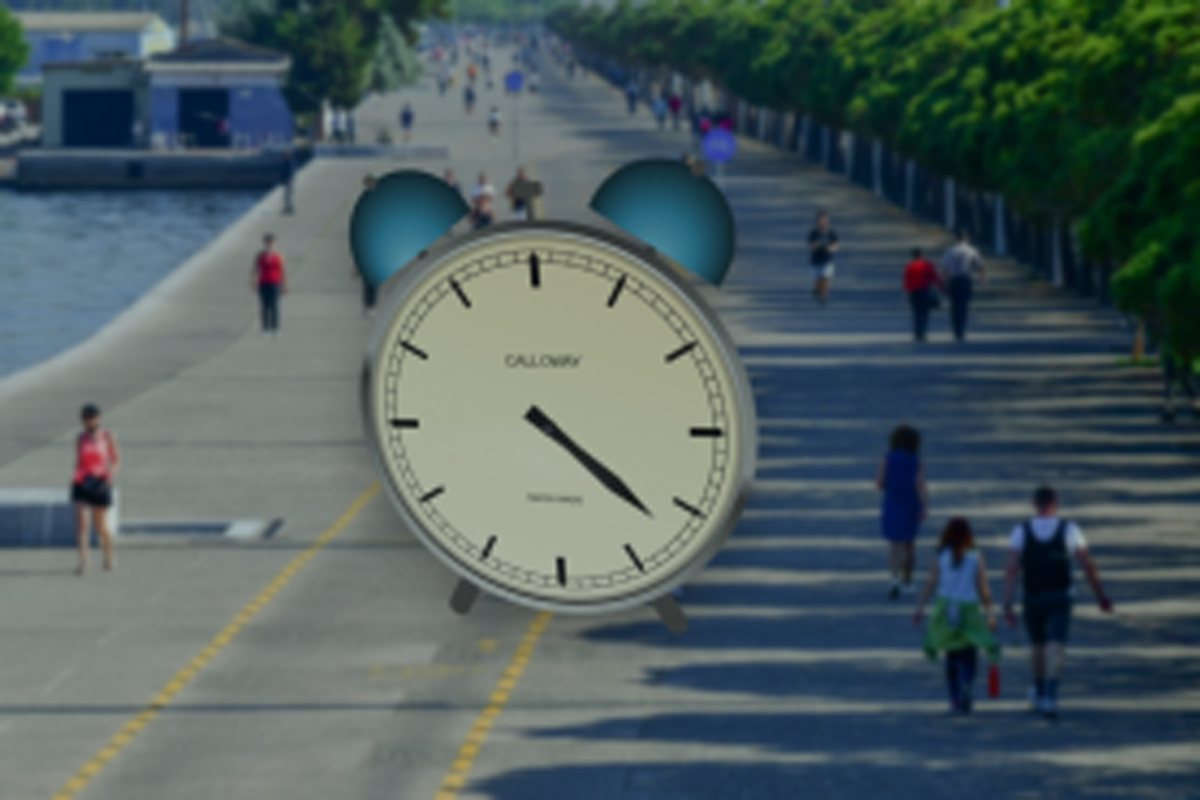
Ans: 4:22
